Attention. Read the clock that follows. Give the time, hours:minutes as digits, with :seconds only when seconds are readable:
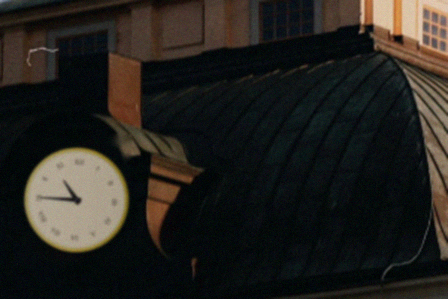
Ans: 10:45
